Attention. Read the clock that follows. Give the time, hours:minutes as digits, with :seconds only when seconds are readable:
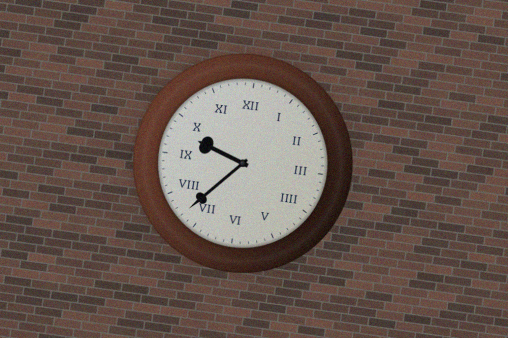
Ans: 9:37
